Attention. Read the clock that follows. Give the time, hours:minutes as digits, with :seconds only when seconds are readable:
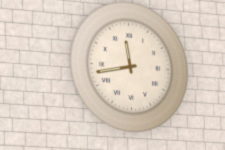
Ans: 11:43
